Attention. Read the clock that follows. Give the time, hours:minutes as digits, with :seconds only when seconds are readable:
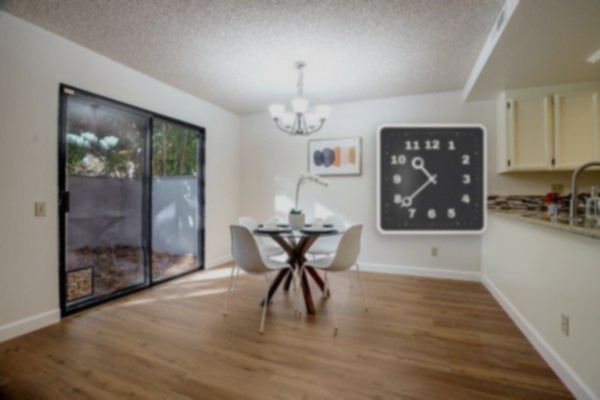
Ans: 10:38
